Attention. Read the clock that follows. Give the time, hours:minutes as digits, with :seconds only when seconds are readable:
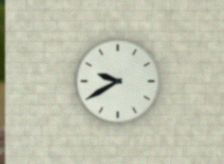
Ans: 9:40
